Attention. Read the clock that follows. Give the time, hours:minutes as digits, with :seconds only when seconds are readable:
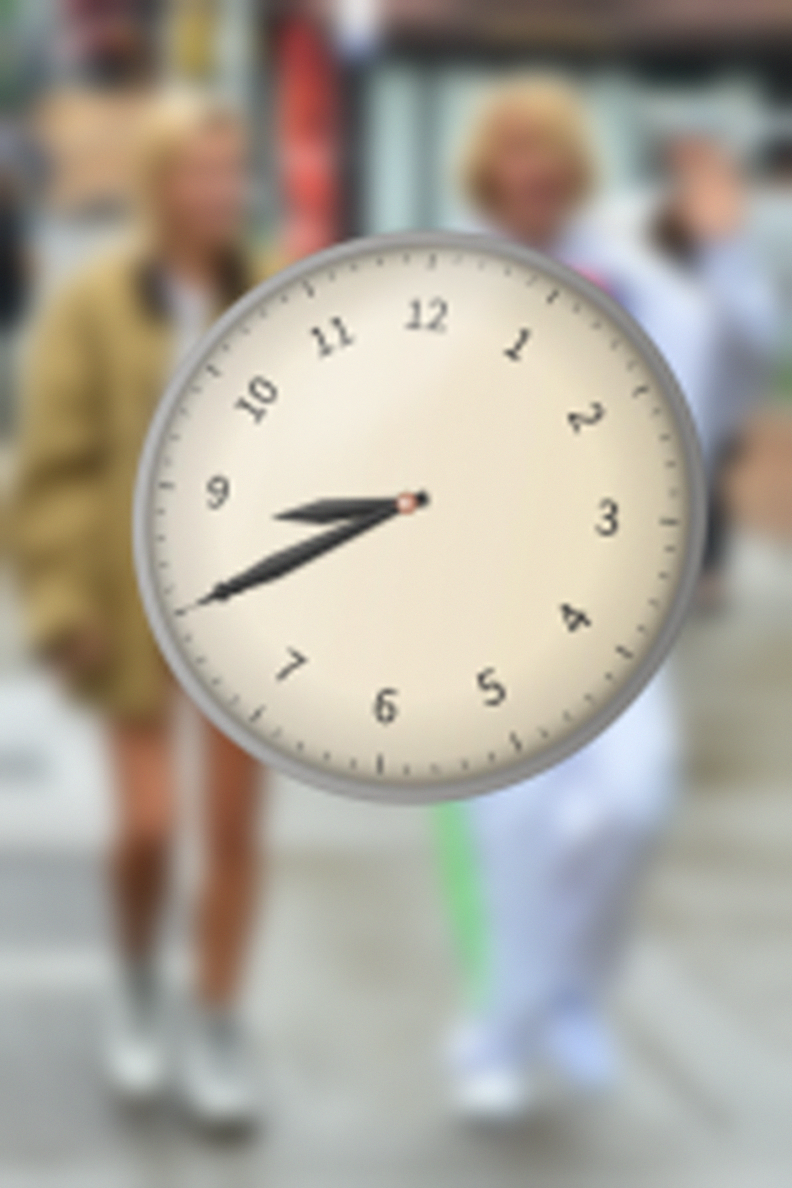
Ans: 8:40
